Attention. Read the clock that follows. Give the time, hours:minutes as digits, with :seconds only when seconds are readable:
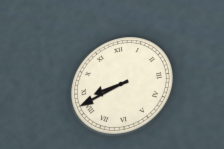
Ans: 8:42
